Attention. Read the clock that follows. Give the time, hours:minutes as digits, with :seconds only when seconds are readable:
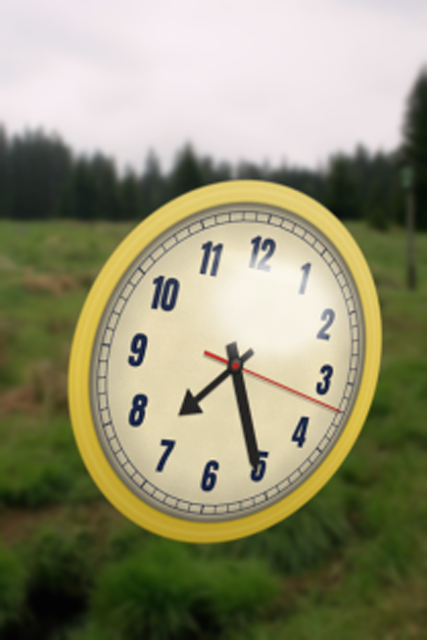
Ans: 7:25:17
